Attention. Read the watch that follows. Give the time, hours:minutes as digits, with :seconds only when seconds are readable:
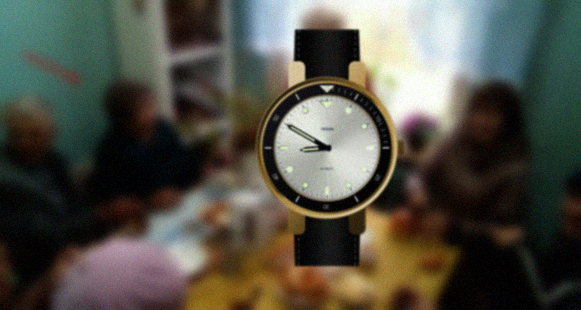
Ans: 8:50
